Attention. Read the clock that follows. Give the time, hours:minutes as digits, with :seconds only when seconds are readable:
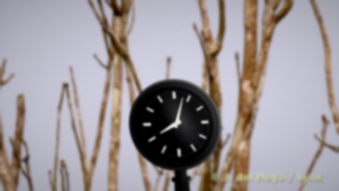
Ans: 8:03
